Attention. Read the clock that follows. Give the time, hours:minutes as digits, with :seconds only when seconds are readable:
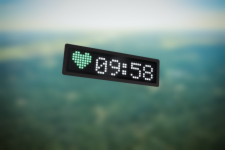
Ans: 9:58
